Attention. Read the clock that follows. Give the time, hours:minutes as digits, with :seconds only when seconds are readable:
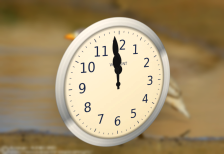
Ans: 11:59
